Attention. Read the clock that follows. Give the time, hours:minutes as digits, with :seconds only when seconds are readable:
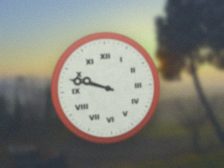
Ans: 9:48
